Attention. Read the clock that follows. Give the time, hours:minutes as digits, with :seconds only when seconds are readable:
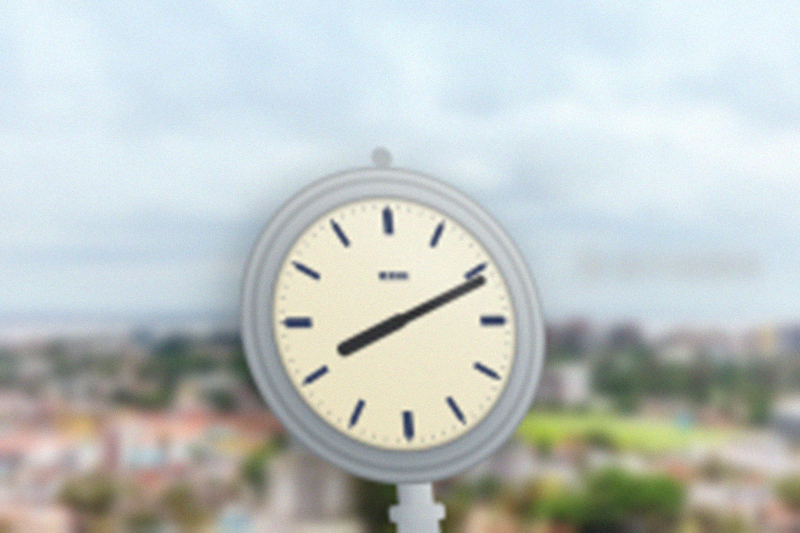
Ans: 8:11
